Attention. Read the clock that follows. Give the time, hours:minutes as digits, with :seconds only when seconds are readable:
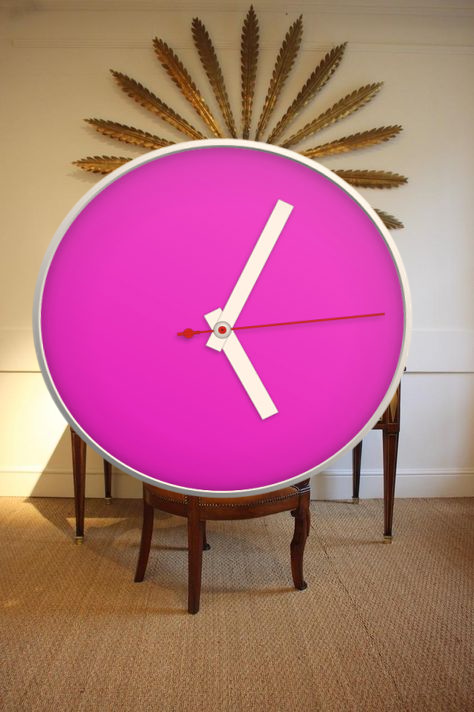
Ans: 5:04:14
